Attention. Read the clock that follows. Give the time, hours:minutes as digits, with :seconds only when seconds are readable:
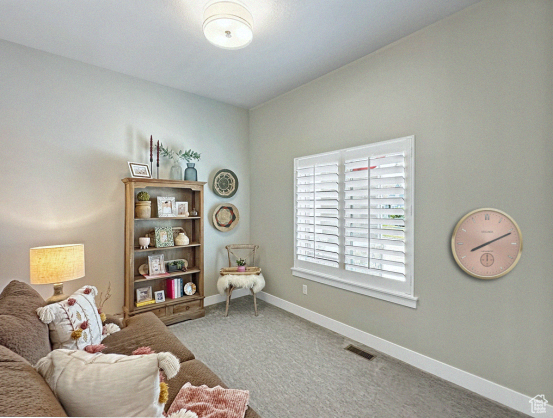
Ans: 8:11
